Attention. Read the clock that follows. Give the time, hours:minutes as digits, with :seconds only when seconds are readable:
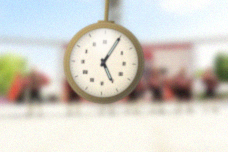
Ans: 5:05
